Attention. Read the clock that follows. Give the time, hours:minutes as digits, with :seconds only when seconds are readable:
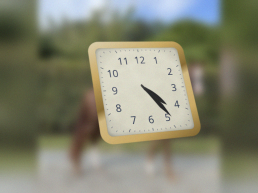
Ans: 4:24
